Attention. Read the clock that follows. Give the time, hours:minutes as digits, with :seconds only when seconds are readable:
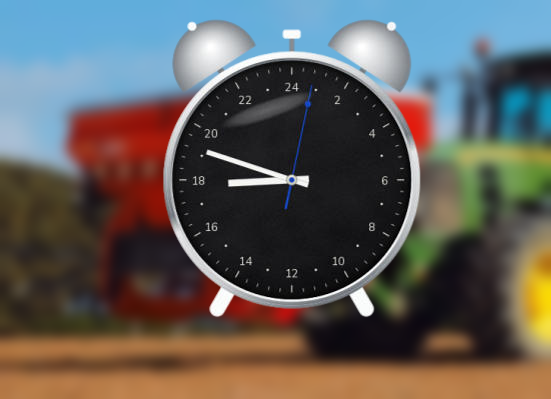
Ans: 17:48:02
